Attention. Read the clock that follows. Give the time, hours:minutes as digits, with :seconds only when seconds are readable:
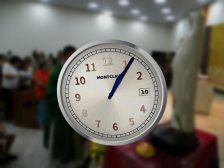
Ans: 1:06
